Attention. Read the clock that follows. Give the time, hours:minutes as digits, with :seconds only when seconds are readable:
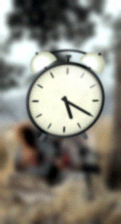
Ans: 5:20
